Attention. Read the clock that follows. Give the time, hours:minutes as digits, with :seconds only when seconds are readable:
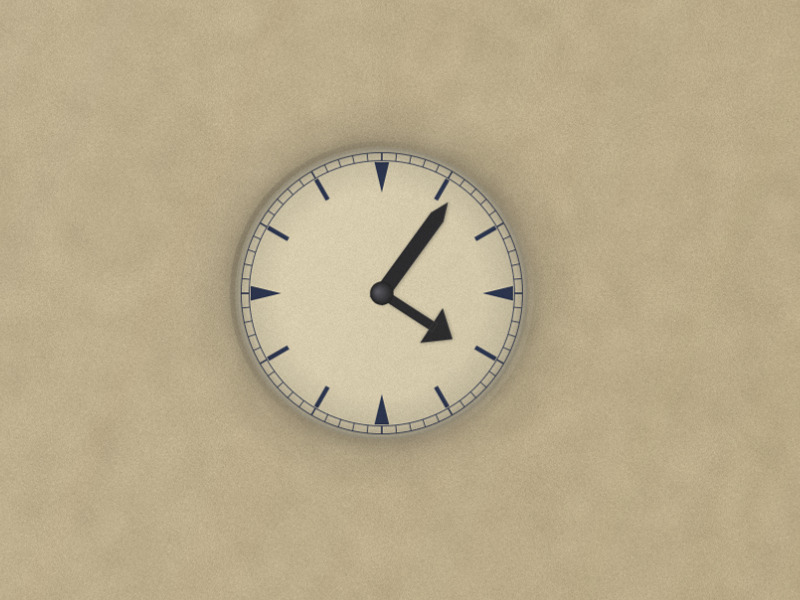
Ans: 4:06
